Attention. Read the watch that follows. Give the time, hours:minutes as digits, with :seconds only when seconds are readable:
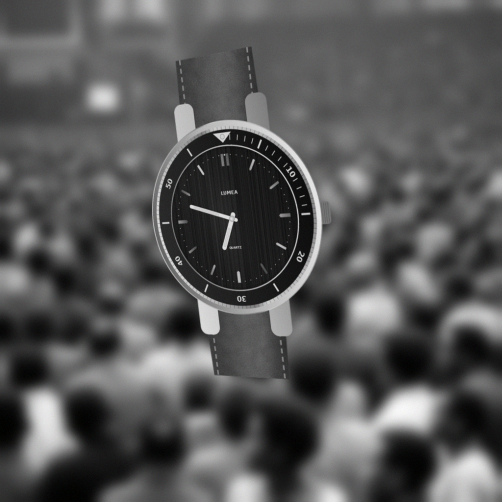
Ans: 6:48
